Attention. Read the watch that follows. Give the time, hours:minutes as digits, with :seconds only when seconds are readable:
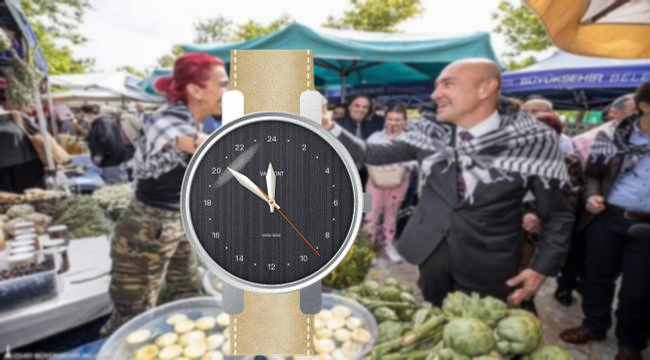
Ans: 23:51:23
